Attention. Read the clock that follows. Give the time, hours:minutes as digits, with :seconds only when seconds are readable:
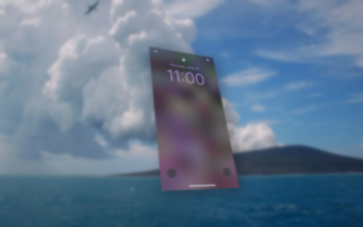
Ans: 11:00
